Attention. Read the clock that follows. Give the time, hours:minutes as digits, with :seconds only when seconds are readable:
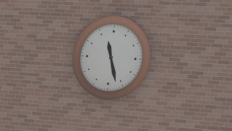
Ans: 11:27
